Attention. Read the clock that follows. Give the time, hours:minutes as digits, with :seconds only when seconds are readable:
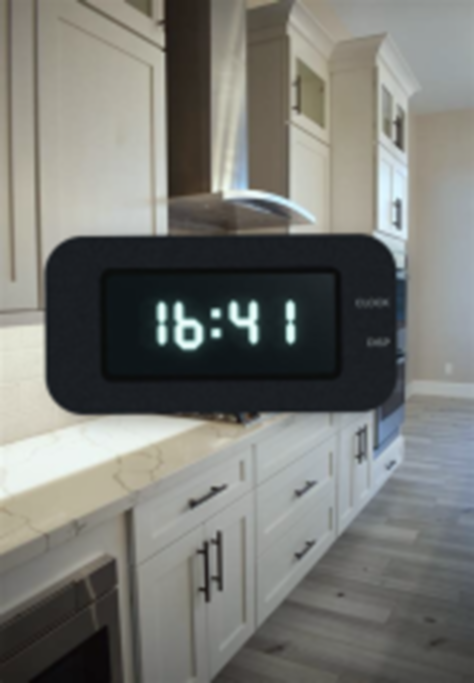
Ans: 16:41
